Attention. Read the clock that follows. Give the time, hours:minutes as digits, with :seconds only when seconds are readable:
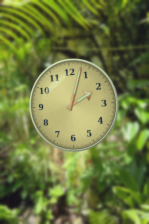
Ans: 2:03
